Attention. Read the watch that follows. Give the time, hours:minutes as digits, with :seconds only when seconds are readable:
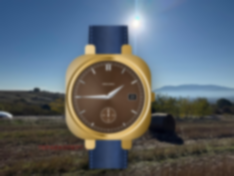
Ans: 1:45
